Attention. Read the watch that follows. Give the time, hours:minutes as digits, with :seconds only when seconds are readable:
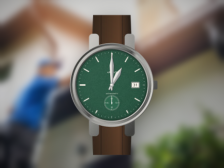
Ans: 1:00
